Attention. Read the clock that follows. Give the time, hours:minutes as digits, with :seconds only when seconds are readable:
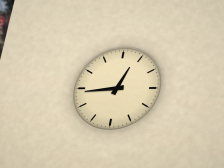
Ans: 12:44
